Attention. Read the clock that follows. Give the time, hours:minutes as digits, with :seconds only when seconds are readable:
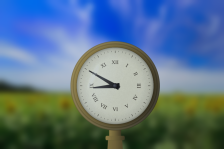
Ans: 8:50
